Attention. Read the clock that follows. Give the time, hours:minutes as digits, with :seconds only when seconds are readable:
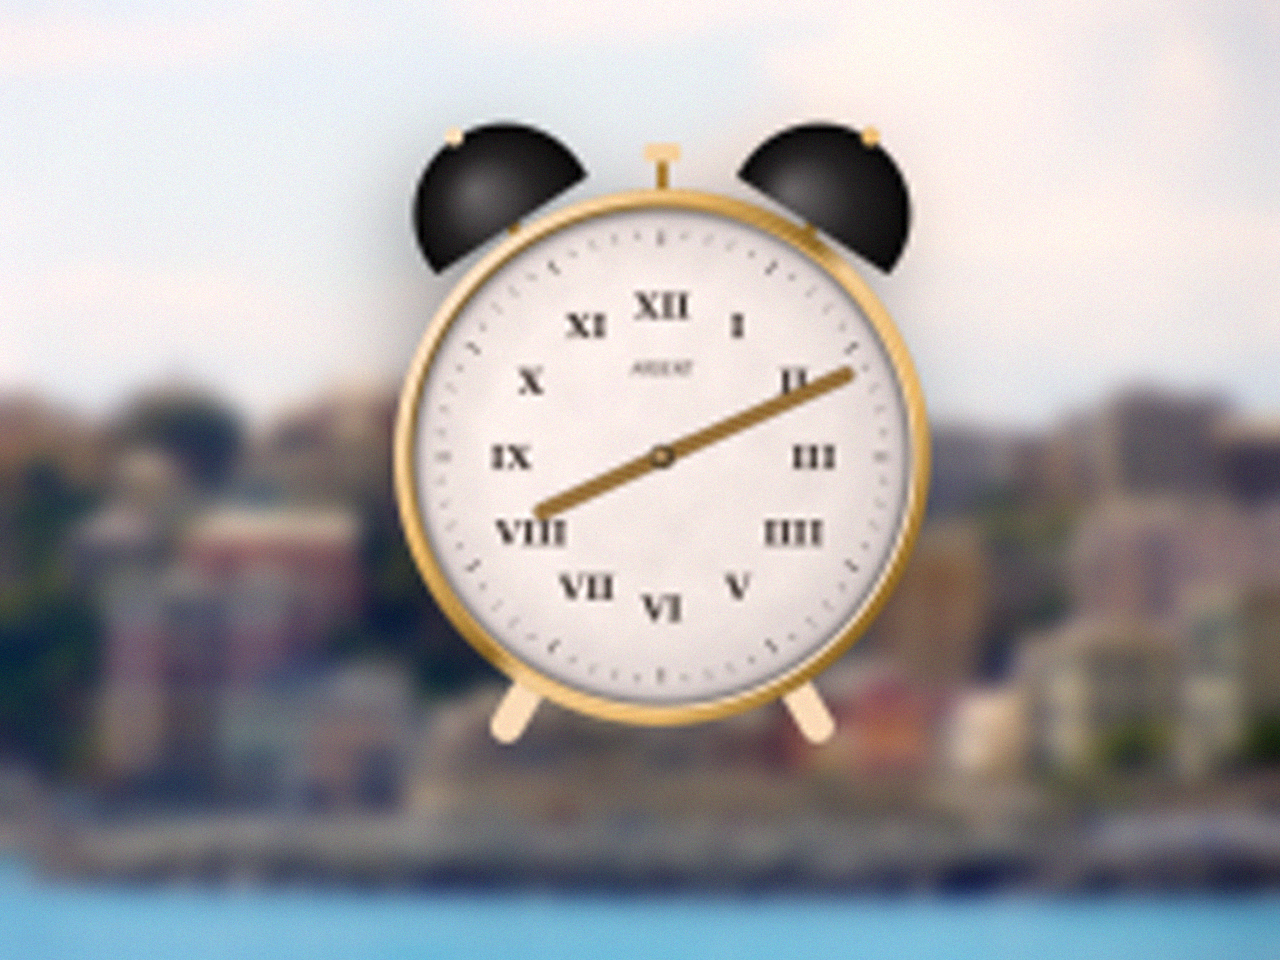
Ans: 8:11
